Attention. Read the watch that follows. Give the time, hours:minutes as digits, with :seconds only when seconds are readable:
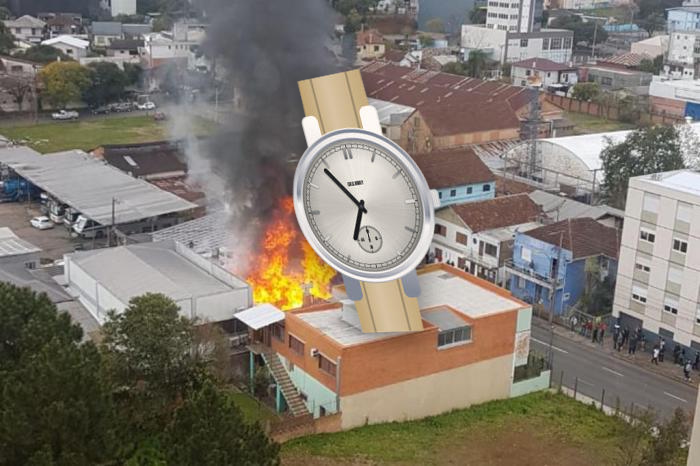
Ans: 6:54
